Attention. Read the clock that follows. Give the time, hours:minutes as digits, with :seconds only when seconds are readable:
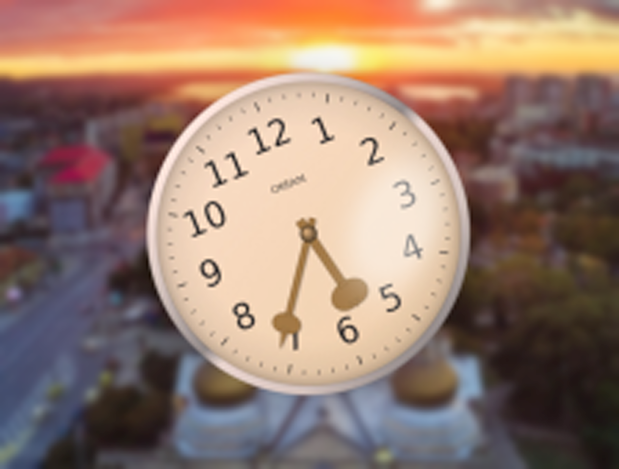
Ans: 5:36
